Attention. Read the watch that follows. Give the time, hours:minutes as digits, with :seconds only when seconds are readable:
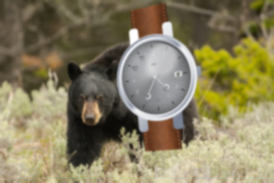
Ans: 4:35
